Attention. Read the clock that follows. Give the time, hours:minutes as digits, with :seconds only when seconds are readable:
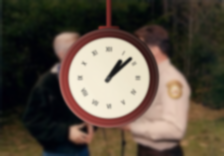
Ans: 1:08
